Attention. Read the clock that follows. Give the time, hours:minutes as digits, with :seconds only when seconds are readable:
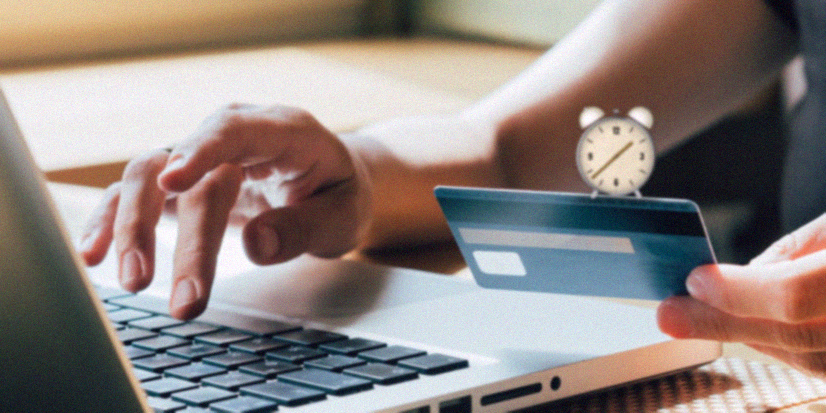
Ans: 1:38
